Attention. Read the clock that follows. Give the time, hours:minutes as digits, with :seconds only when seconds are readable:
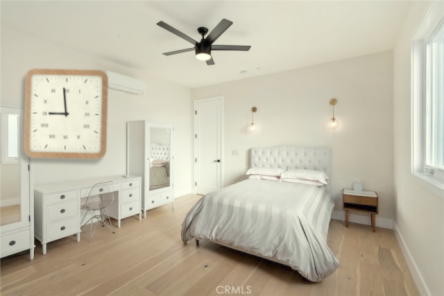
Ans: 8:59
